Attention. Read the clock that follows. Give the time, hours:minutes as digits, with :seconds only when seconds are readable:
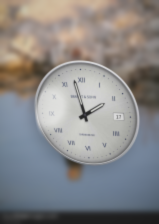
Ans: 1:58
